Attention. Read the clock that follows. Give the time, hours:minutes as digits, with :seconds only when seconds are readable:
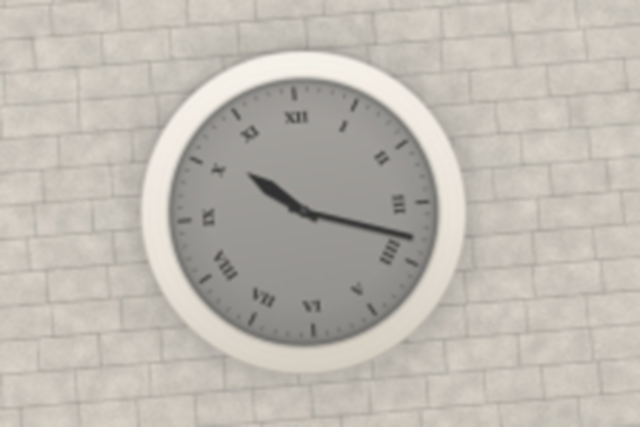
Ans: 10:18
